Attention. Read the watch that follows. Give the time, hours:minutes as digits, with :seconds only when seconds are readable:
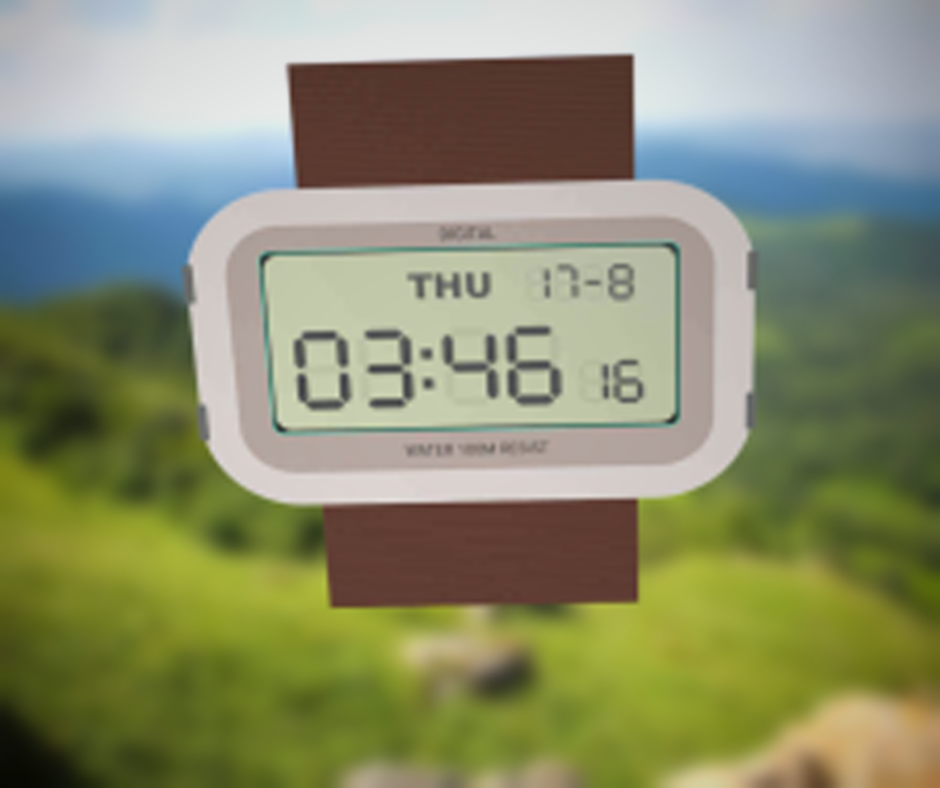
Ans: 3:46:16
